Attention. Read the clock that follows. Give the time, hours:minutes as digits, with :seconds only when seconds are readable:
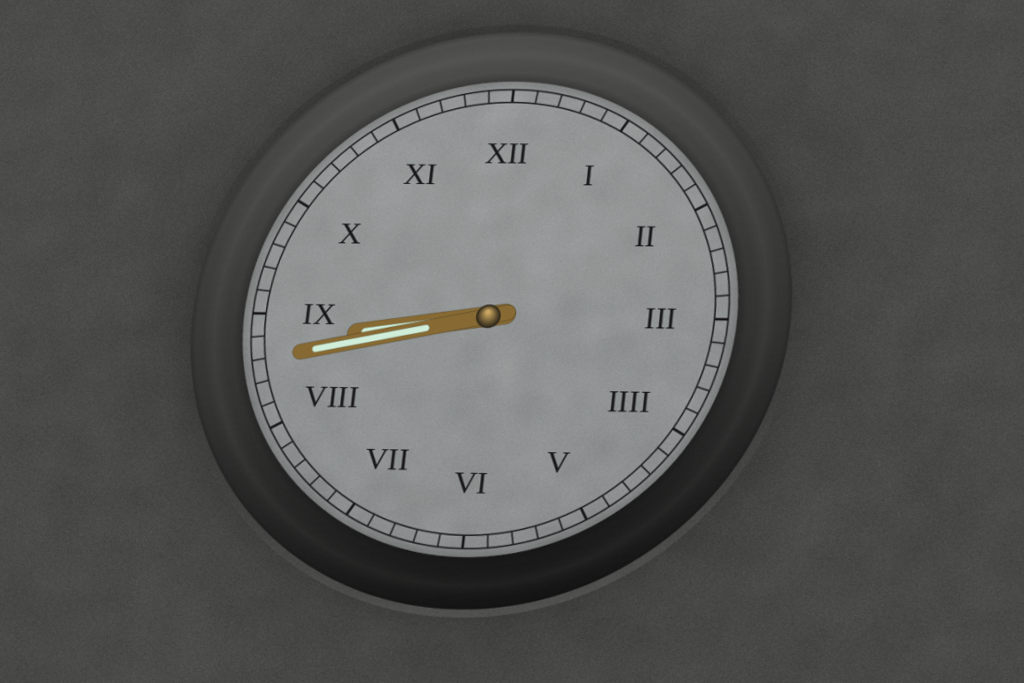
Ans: 8:43
